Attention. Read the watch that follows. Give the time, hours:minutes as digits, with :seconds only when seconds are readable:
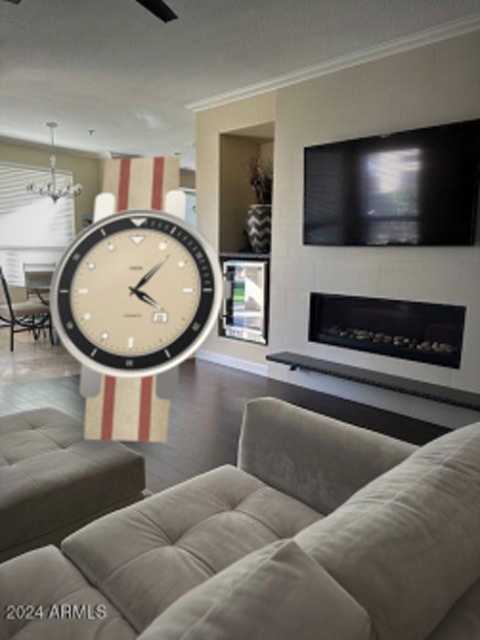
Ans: 4:07
